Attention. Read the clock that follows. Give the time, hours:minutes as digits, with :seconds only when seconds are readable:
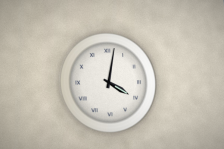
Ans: 4:02
